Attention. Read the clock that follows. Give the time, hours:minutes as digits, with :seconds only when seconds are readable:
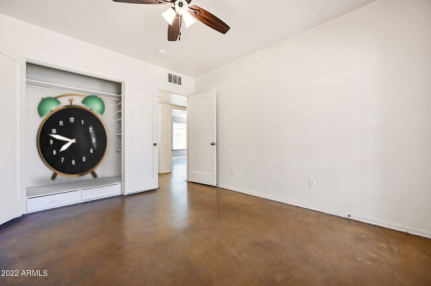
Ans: 7:48
